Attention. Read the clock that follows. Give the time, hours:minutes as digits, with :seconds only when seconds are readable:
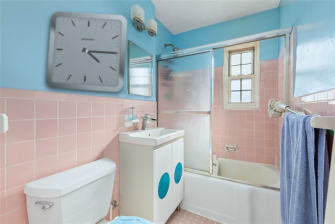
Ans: 4:15
